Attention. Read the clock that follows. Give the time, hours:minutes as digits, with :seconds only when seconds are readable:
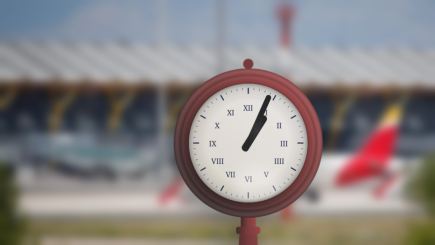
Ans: 1:04
